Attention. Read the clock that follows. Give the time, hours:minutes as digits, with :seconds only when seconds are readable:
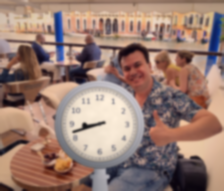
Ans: 8:42
